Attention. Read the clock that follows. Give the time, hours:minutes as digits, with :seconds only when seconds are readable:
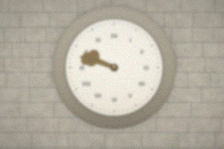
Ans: 9:48
